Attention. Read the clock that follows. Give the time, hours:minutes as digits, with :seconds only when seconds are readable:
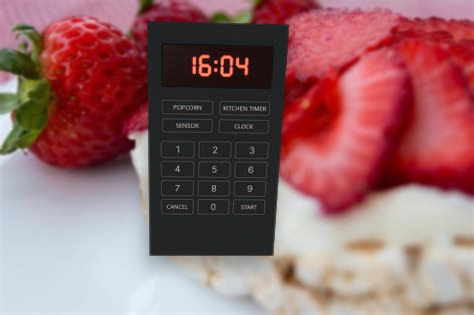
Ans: 16:04
